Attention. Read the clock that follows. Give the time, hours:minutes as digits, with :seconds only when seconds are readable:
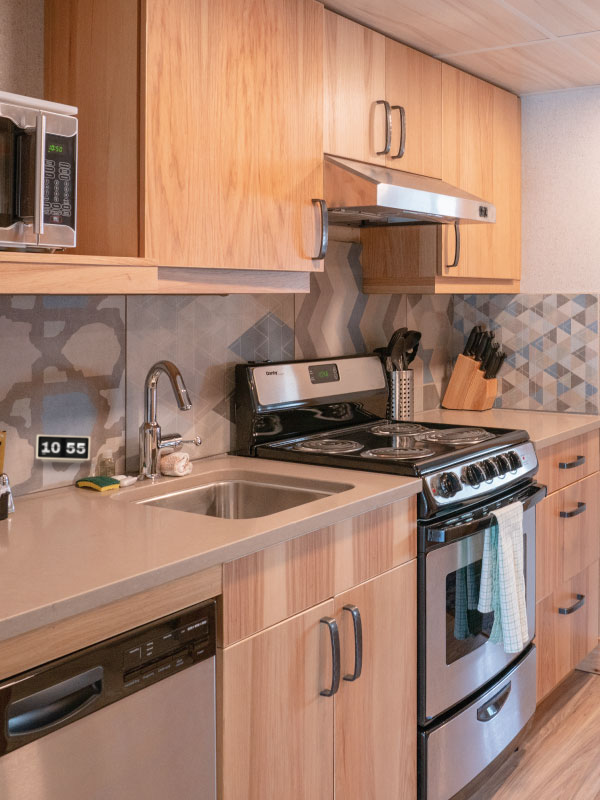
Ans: 10:55
